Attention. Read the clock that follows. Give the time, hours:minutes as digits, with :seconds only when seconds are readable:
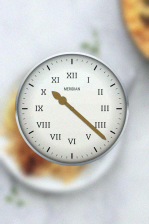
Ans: 10:22
